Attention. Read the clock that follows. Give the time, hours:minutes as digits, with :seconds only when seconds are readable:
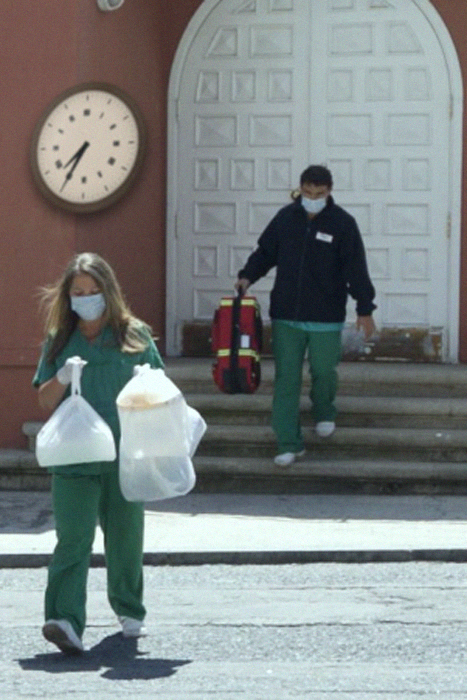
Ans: 7:35
